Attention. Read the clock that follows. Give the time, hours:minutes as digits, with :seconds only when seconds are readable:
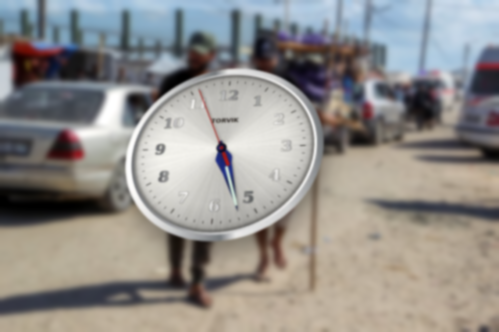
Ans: 5:26:56
